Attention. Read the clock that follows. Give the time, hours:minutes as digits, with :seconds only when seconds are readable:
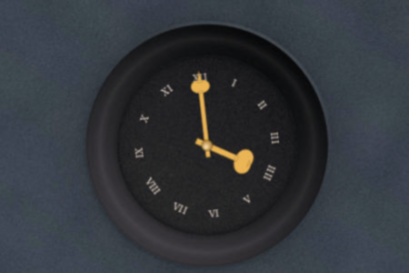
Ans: 4:00
